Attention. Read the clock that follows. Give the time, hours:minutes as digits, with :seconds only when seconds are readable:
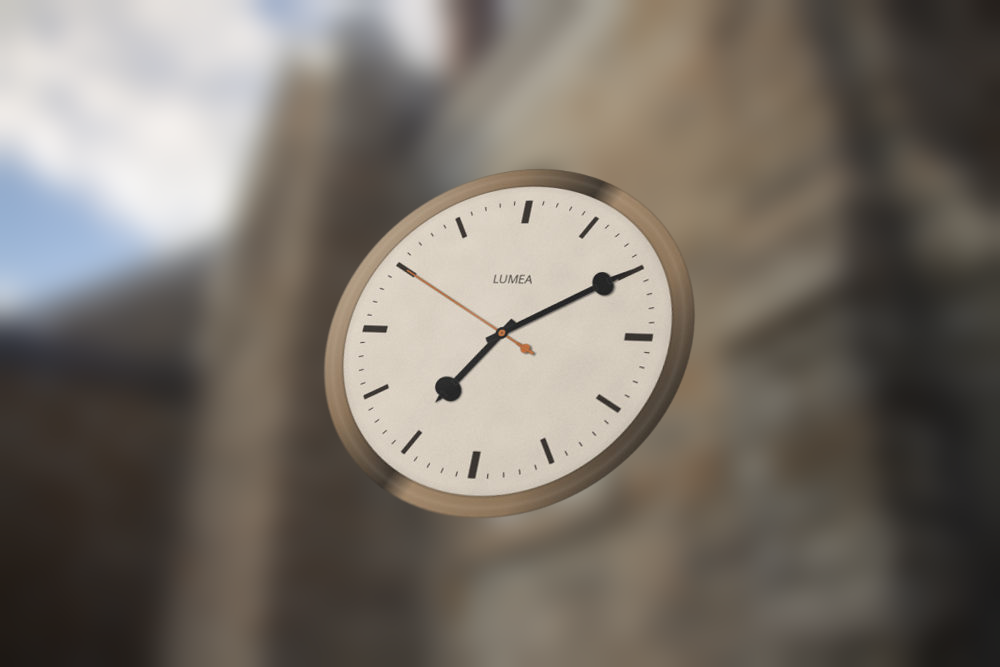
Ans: 7:09:50
